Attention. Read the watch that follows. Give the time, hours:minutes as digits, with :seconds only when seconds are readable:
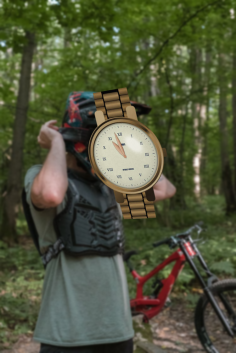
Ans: 10:58
